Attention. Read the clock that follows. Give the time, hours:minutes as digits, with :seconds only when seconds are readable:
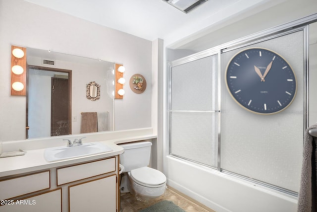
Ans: 11:05
